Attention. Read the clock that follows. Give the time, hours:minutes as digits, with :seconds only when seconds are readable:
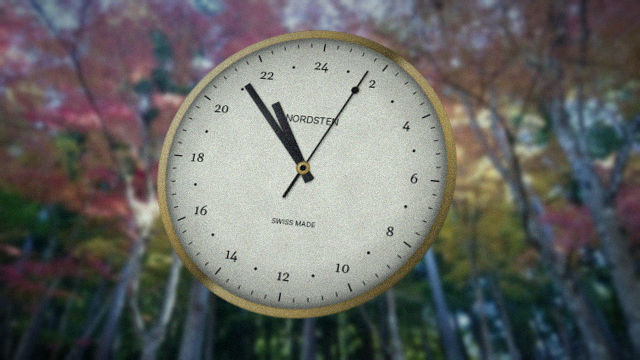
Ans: 21:53:04
